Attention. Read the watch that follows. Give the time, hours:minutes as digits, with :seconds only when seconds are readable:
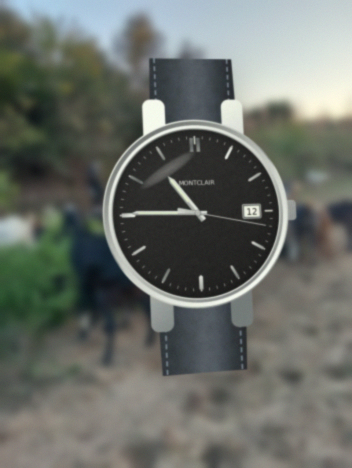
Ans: 10:45:17
